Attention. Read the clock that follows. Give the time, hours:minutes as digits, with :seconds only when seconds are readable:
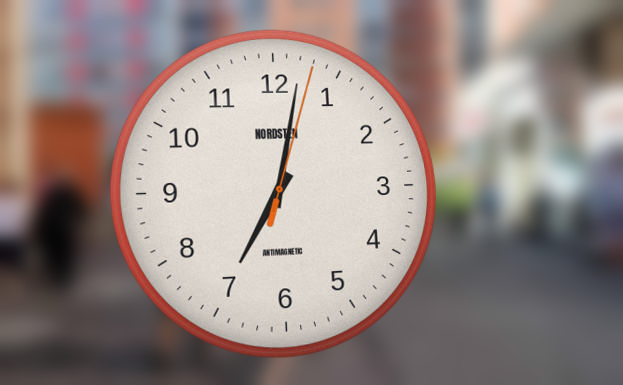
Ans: 7:02:03
